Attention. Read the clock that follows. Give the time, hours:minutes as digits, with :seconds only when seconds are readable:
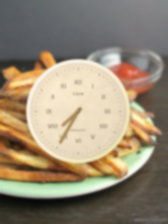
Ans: 7:35
